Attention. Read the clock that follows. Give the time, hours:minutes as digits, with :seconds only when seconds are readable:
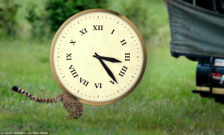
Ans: 3:24
